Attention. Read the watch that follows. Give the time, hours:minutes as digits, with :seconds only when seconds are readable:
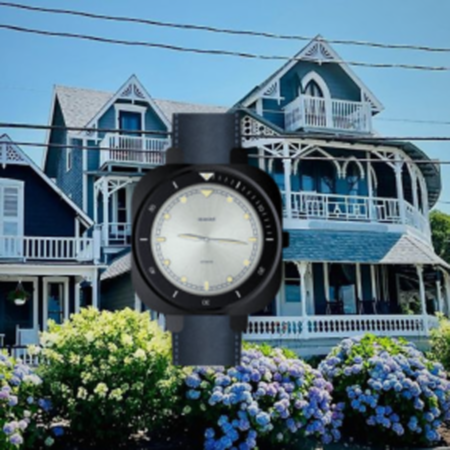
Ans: 9:16
